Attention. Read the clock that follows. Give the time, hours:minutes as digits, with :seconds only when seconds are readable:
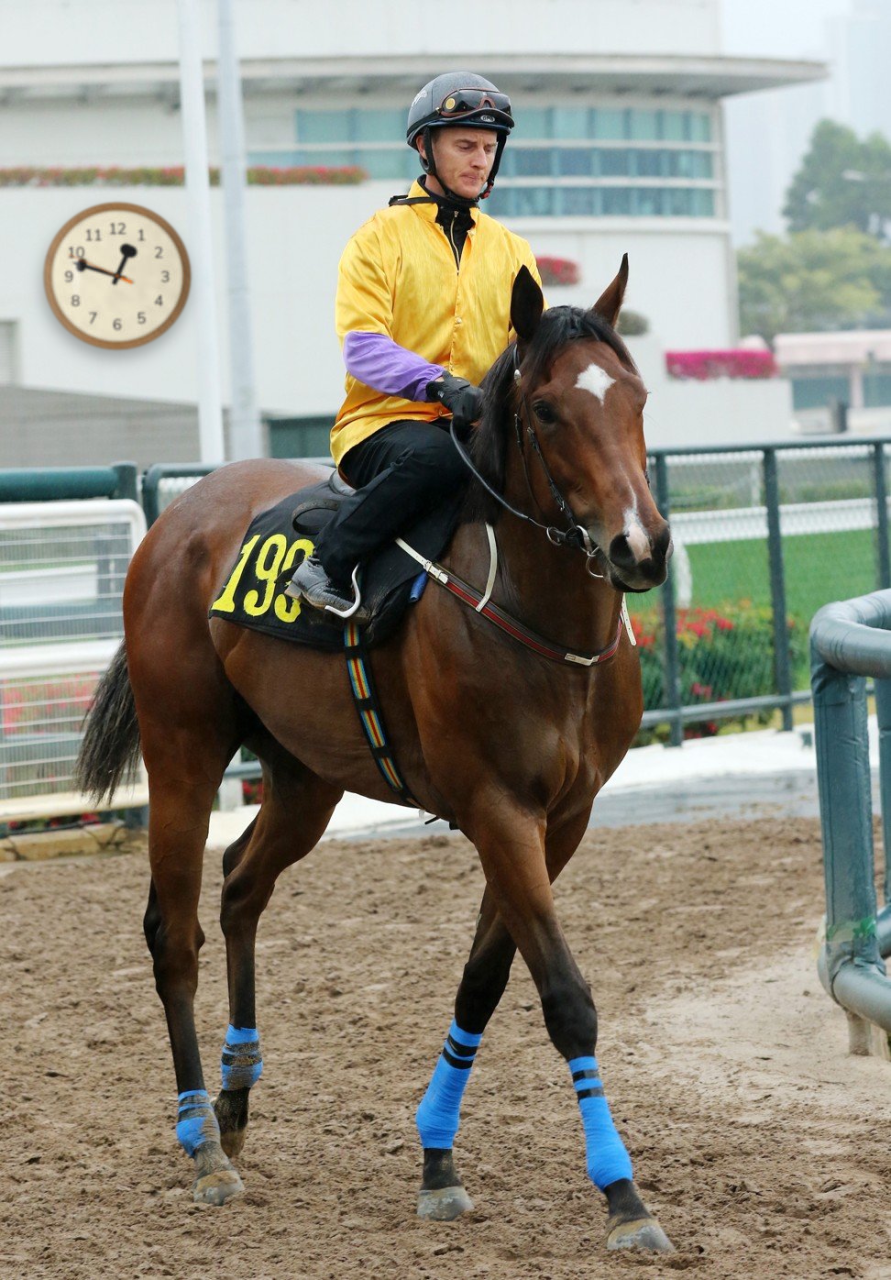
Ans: 12:47:49
